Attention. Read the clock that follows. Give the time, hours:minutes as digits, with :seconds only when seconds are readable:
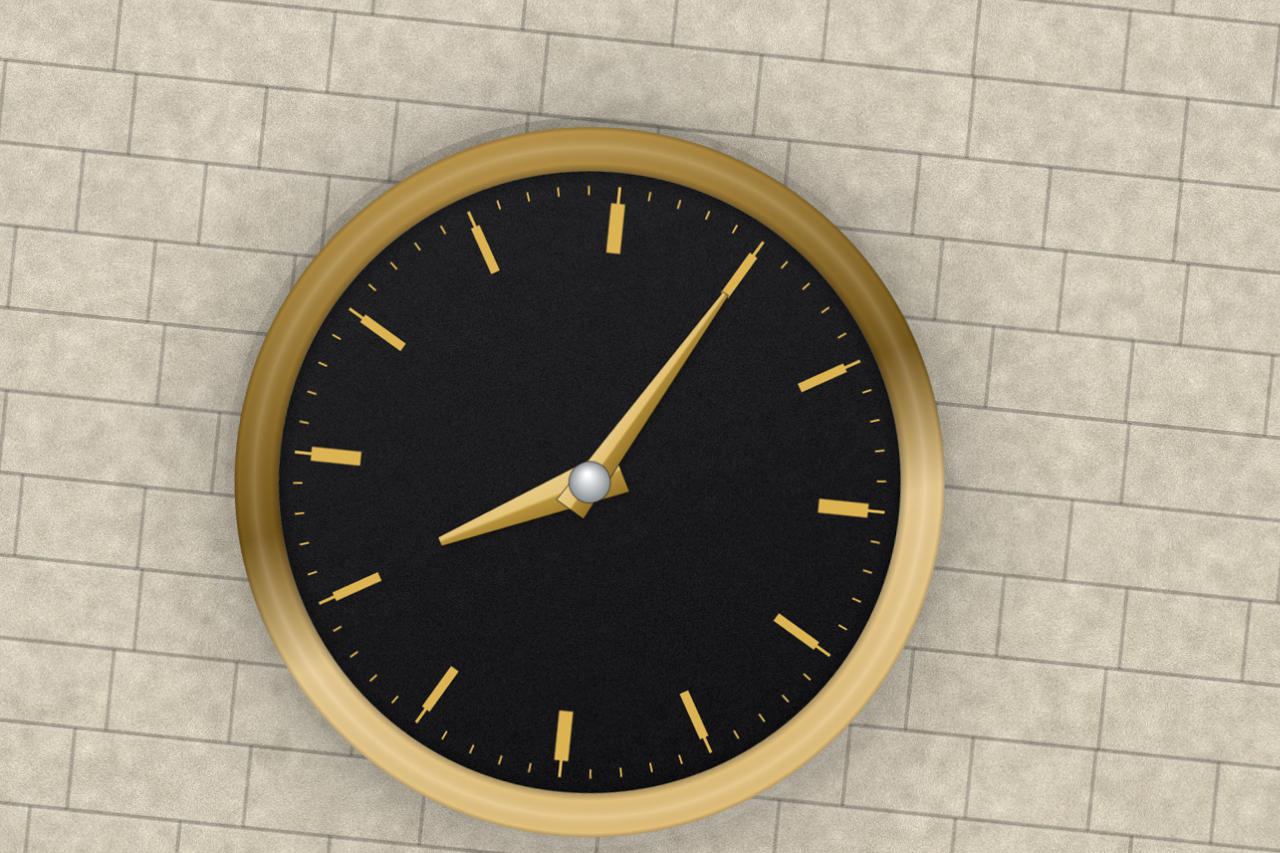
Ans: 8:05
